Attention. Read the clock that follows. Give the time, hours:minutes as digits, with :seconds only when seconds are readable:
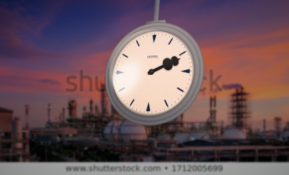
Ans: 2:11
